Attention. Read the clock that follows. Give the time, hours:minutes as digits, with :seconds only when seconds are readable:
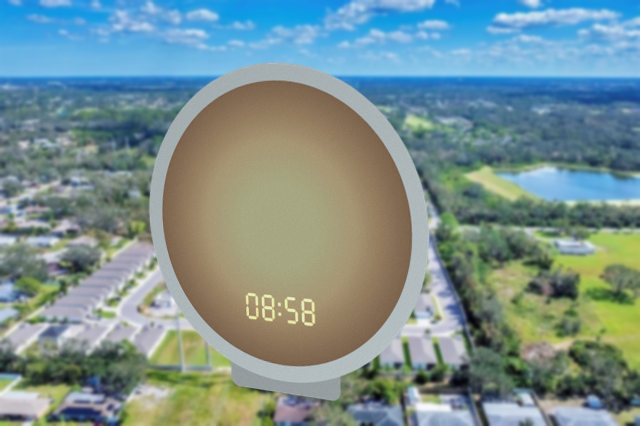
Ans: 8:58
